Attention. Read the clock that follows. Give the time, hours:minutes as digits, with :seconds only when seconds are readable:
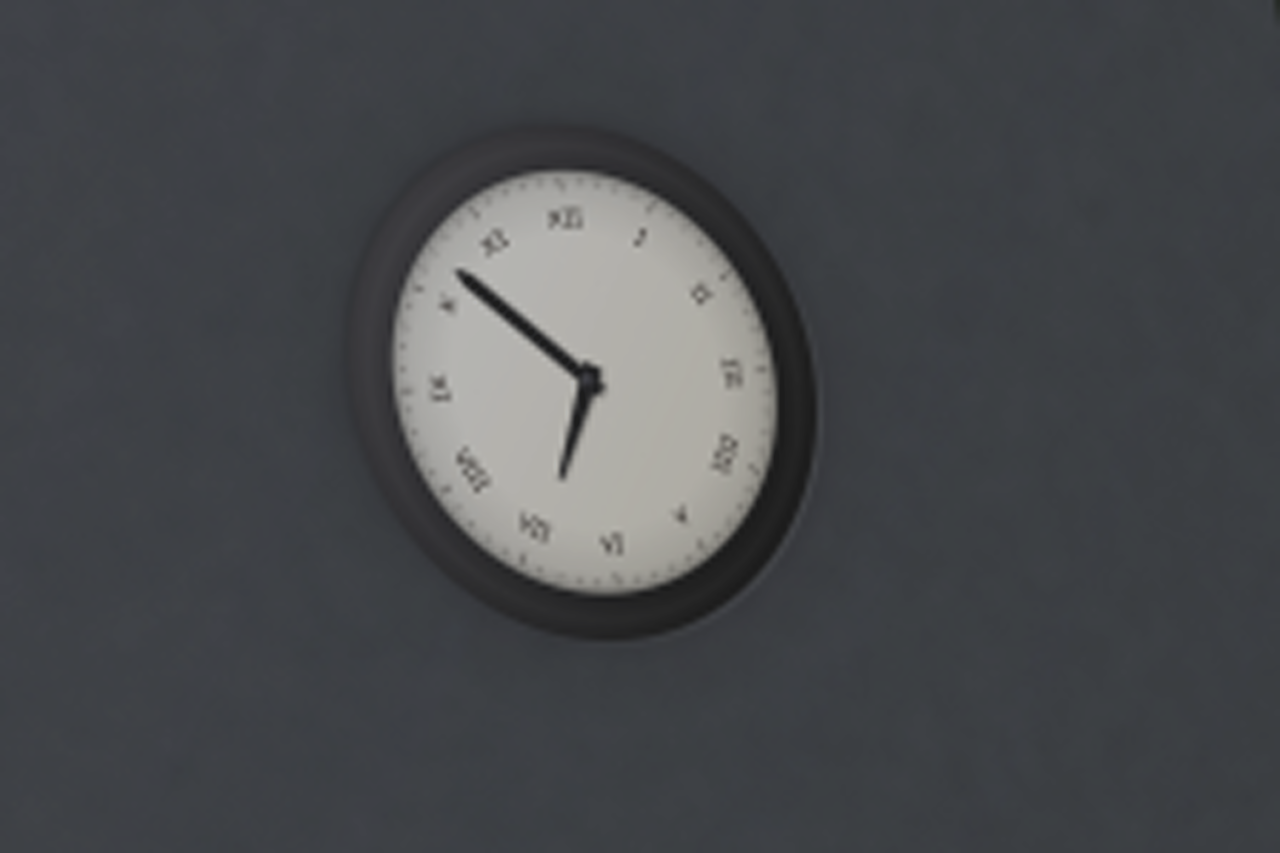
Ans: 6:52
